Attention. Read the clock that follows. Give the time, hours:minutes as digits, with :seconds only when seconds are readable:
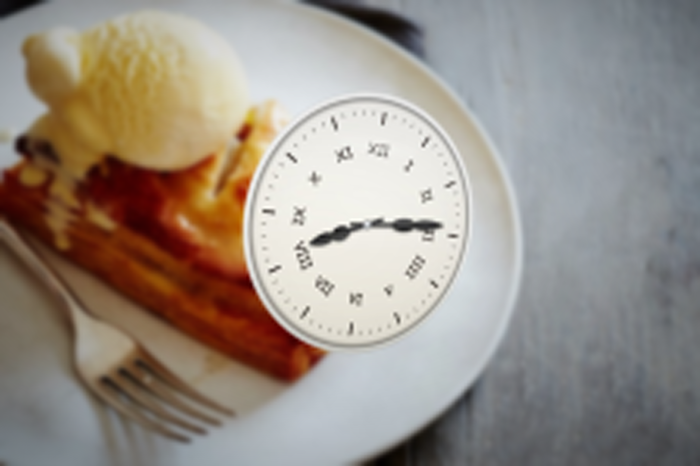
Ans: 8:14
